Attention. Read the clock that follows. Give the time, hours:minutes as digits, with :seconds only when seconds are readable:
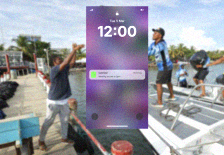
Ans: 12:00
